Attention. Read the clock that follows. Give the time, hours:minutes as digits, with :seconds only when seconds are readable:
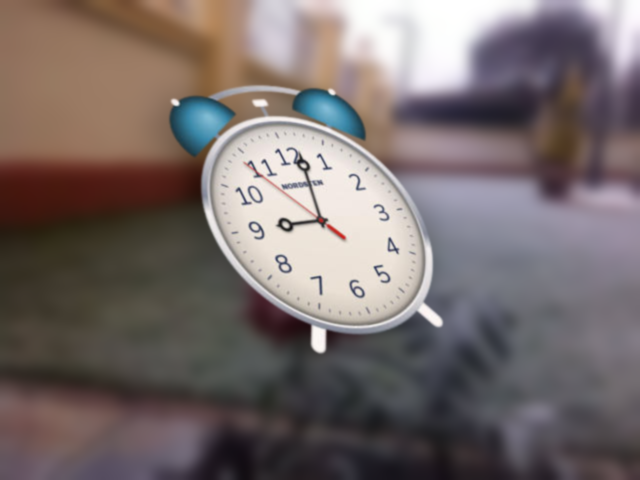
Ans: 9:01:54
